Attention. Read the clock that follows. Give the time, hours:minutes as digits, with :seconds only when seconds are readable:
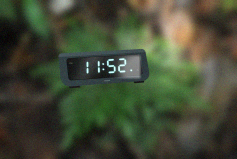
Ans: 11:52
